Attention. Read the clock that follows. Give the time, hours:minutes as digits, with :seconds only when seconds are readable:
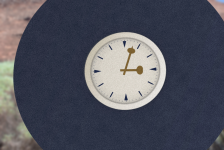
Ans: 3:03
